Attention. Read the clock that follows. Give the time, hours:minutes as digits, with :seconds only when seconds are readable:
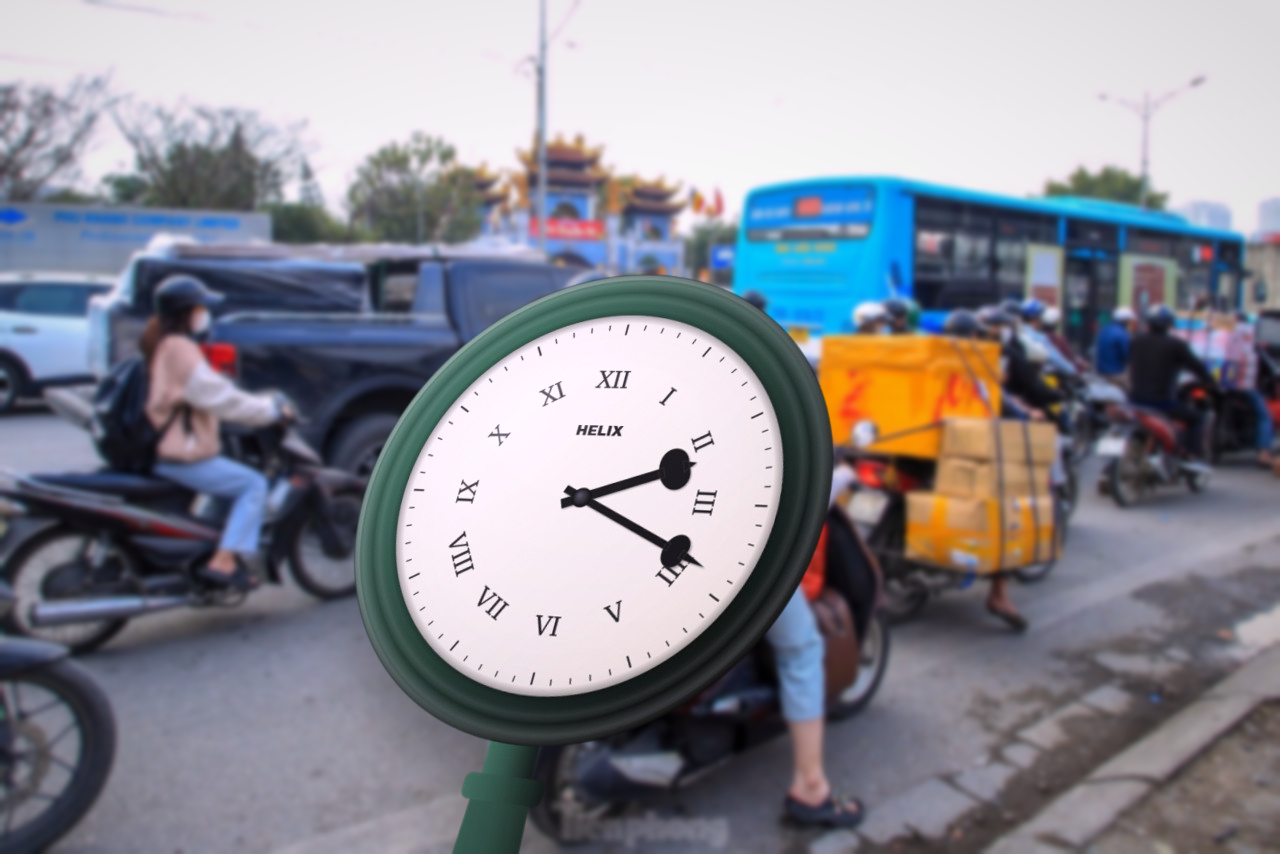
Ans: 2:19
